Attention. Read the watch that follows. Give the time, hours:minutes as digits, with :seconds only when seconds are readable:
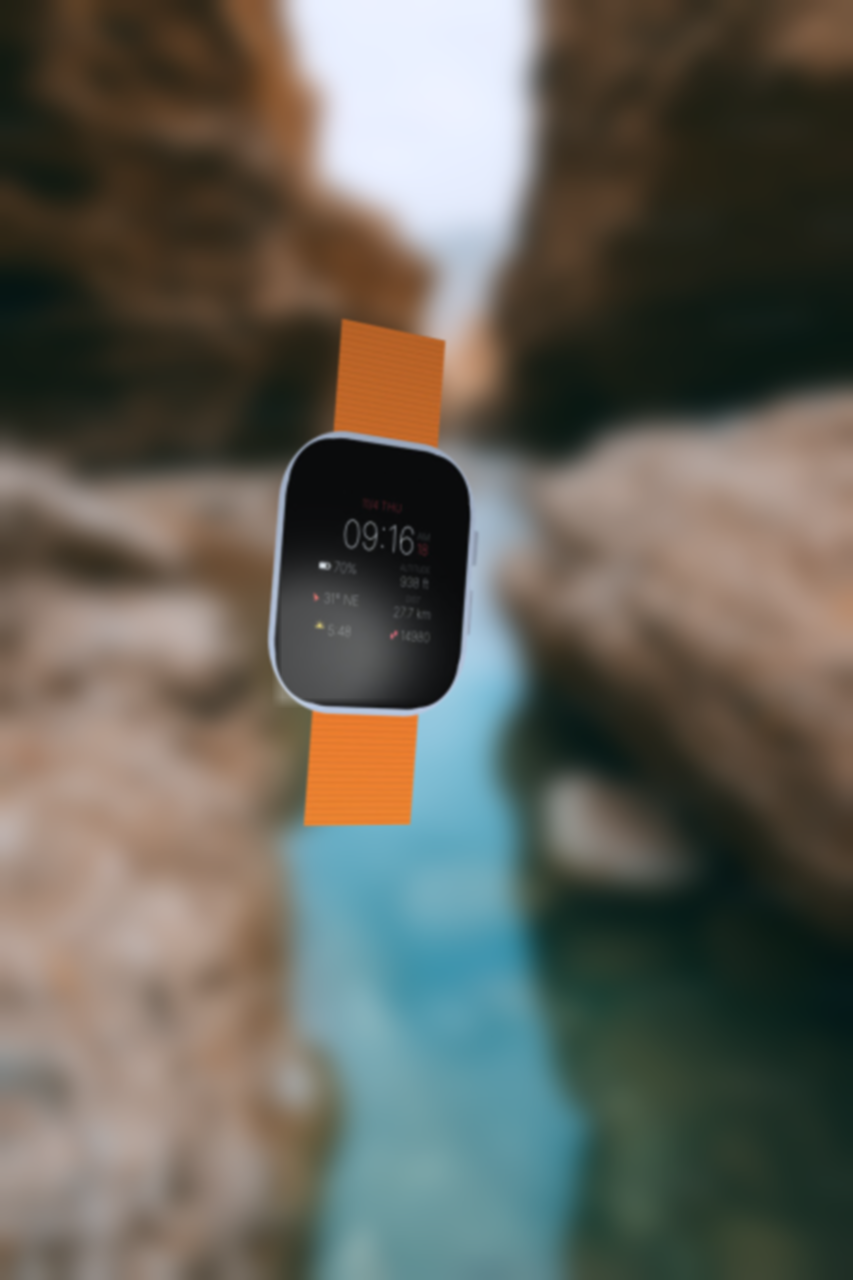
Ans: 9:16
